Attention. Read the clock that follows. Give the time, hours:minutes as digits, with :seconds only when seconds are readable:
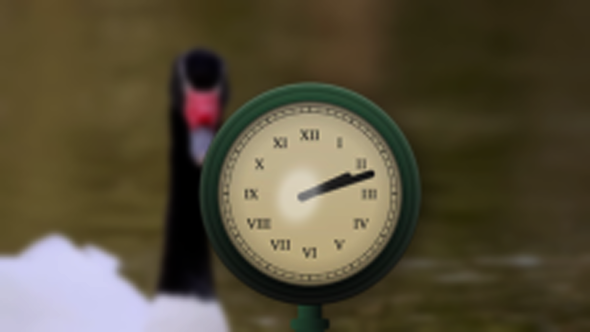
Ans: 2:12
